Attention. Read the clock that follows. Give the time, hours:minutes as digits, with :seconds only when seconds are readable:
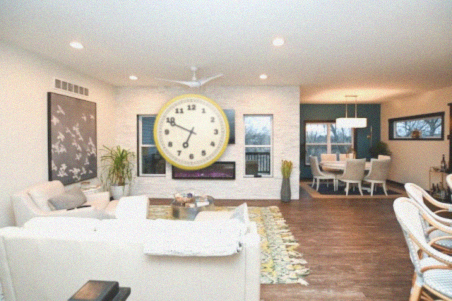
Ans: 6:49
